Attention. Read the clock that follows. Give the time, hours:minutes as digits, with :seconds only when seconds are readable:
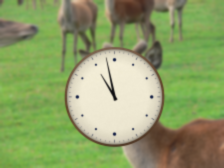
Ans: 10:58
